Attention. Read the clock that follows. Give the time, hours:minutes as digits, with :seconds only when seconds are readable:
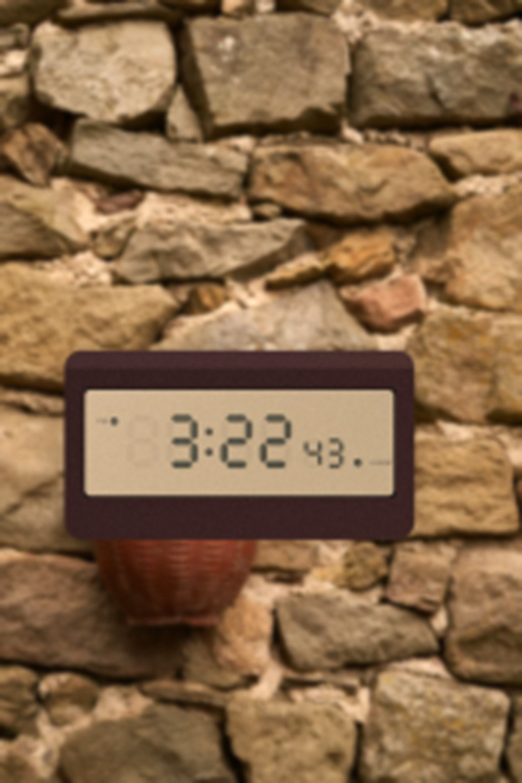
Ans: 3:22:43
